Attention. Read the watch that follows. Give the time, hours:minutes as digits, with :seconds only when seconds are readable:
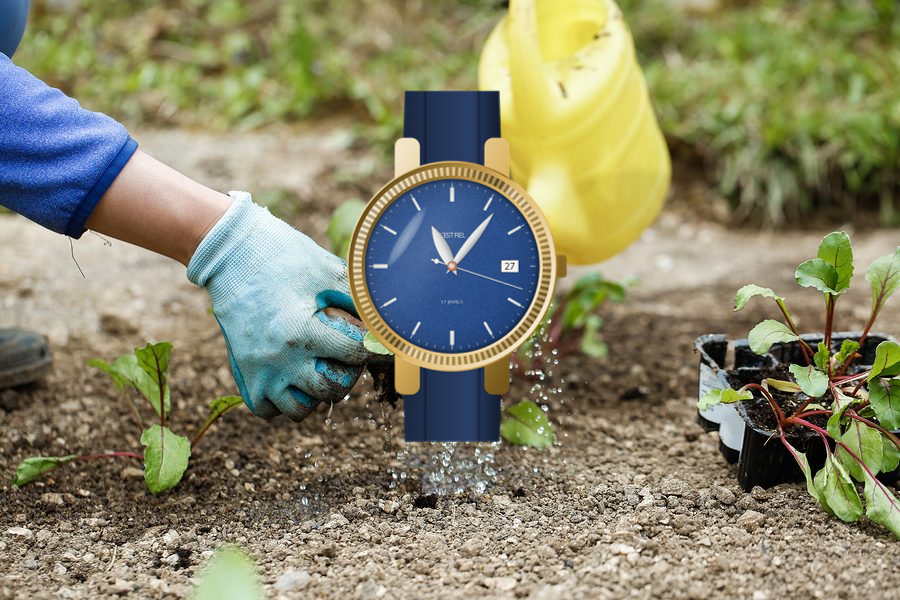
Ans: 11:06:18
